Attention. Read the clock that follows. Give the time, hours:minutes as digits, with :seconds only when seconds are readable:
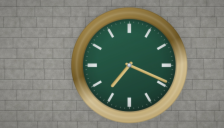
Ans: 7:19
